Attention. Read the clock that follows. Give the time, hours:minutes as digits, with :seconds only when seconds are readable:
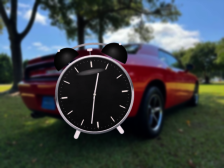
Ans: 12:32
